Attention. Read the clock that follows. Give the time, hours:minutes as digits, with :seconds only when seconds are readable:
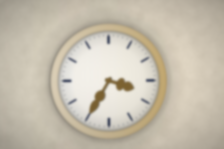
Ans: 3:35
